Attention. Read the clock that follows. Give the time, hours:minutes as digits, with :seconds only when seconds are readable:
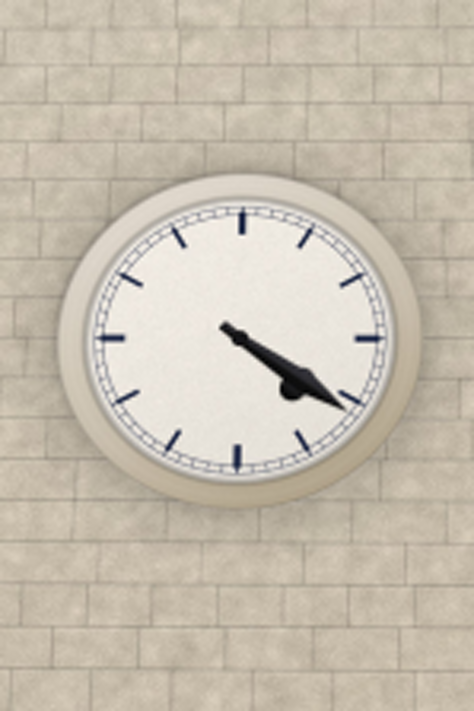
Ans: 4:21
